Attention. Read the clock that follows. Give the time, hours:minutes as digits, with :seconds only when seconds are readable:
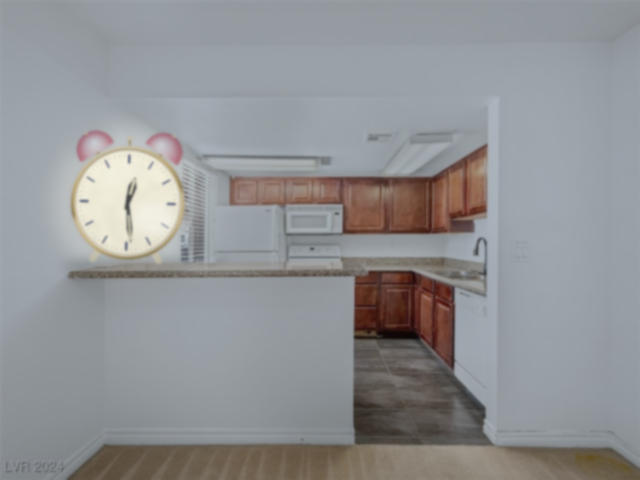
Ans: 12:29
